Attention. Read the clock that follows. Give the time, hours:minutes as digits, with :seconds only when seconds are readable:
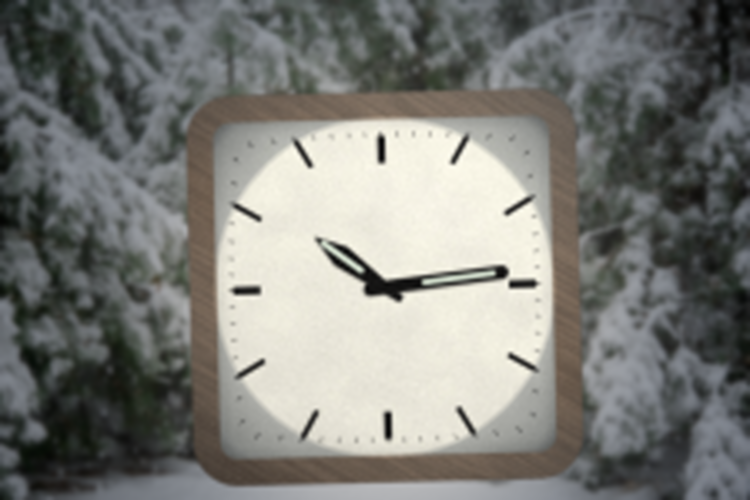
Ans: 10:14
